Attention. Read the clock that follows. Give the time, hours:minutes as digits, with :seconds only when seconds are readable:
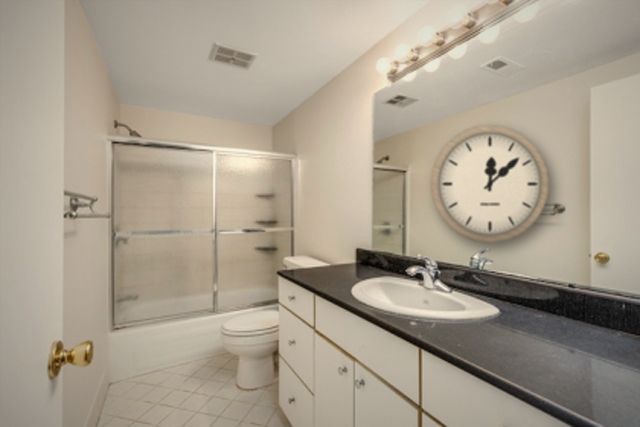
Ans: 12:08
